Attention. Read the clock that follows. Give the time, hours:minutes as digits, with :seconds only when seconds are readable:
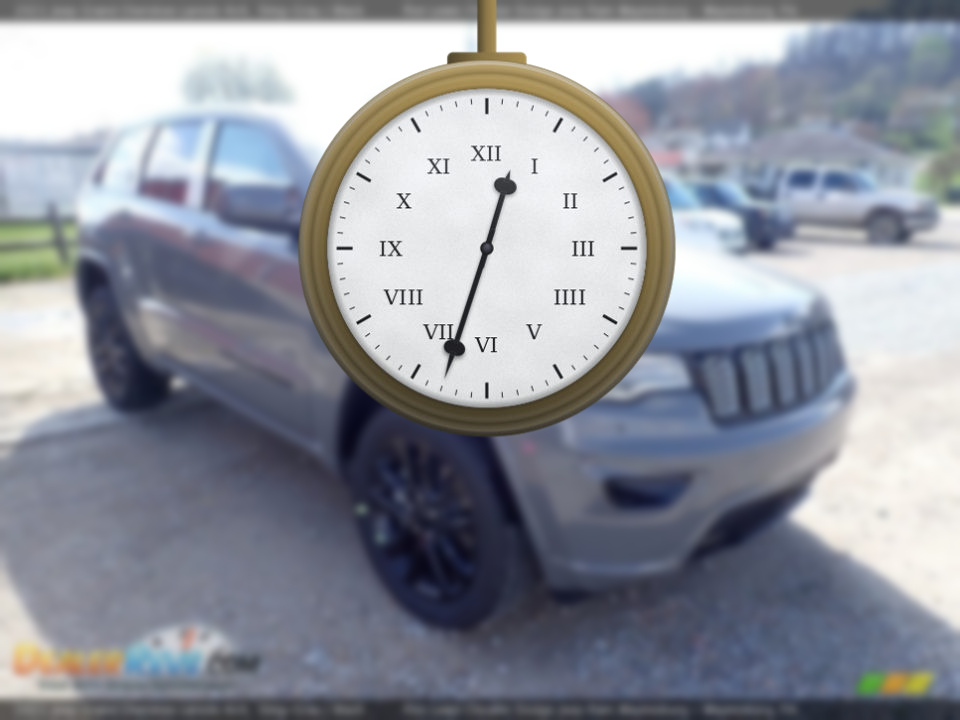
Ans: 12:33
